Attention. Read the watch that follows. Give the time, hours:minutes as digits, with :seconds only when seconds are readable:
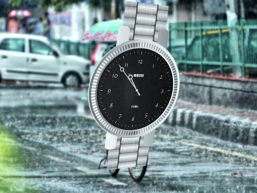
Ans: 10:53
